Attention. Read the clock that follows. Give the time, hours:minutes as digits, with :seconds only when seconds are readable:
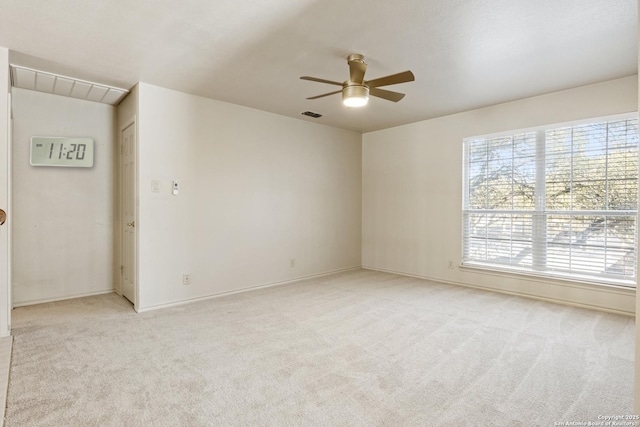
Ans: 11:20
